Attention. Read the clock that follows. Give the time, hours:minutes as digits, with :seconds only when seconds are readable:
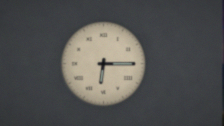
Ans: 6:15
